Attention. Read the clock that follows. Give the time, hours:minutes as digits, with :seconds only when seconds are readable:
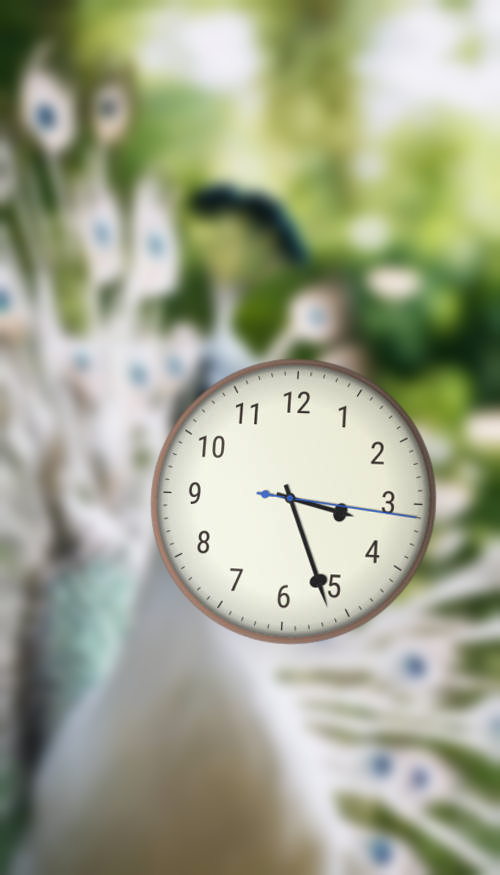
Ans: 3:26:16
